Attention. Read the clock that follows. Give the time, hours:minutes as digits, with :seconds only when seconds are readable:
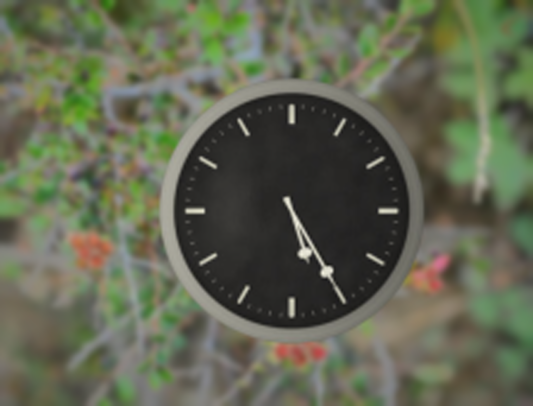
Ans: 5:25
